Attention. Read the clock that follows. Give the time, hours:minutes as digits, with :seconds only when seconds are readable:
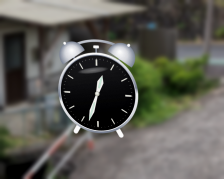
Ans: 12:33
